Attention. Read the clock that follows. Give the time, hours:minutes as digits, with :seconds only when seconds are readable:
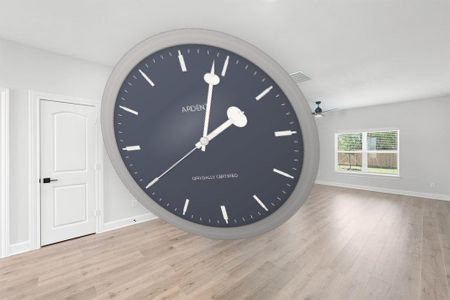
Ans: 2:03:40
